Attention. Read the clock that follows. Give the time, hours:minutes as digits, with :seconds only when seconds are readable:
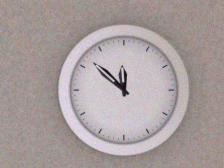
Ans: 11:52
